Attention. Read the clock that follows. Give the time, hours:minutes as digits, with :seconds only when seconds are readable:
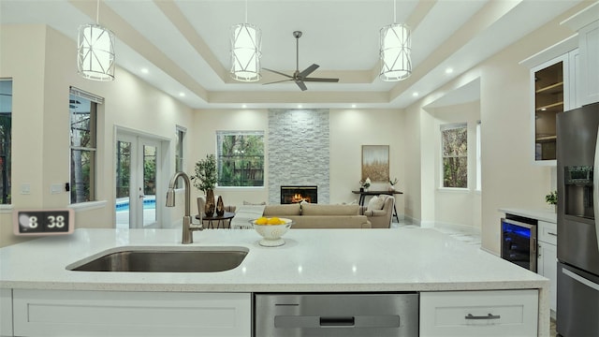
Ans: 8:38
